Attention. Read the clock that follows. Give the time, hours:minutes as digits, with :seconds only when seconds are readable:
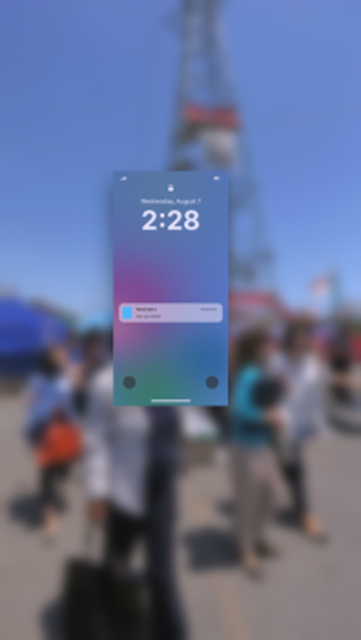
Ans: 2:28
